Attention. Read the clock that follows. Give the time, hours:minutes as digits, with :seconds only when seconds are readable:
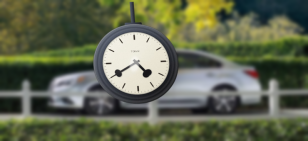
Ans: 4:40
